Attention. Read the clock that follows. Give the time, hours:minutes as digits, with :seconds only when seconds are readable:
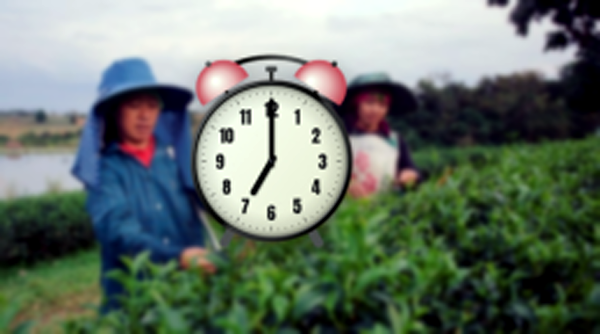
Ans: 7:00
